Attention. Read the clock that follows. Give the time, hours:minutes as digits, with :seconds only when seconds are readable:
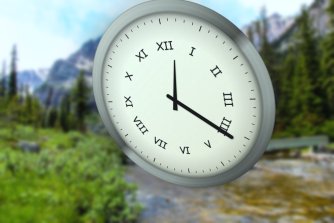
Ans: 12:21
